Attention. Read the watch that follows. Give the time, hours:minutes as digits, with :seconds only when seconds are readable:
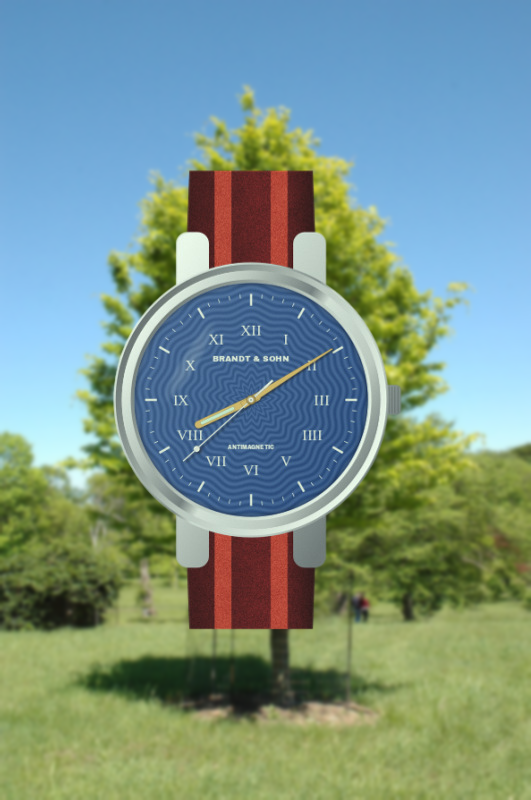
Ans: 8:09:38
